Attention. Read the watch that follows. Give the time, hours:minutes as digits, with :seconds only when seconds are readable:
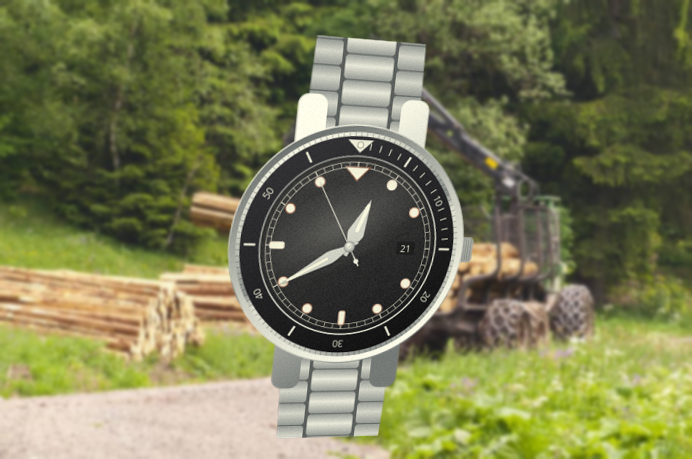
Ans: 12:39:55
